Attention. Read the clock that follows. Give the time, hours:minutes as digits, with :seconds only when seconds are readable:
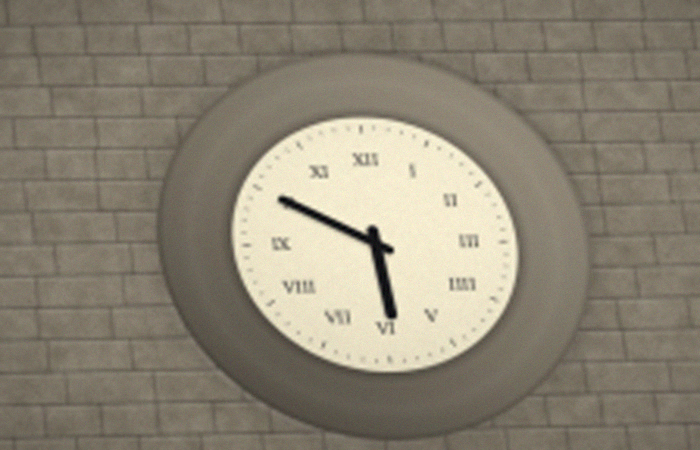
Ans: 5:50
